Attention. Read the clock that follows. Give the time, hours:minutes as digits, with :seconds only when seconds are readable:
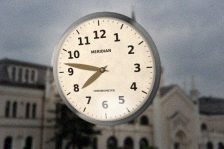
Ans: 7:47
